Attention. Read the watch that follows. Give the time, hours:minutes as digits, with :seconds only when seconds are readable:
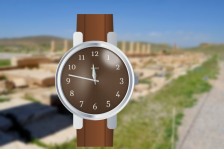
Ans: 11:47
